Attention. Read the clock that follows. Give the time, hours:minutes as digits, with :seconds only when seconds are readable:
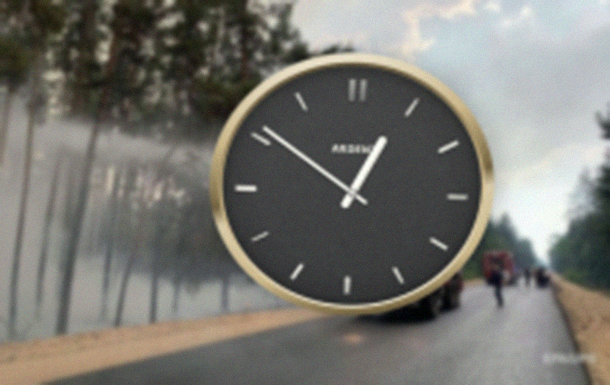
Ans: 12:51
